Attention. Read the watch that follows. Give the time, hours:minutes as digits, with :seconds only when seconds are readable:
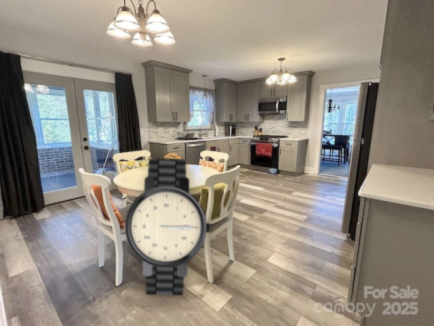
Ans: 3:15
